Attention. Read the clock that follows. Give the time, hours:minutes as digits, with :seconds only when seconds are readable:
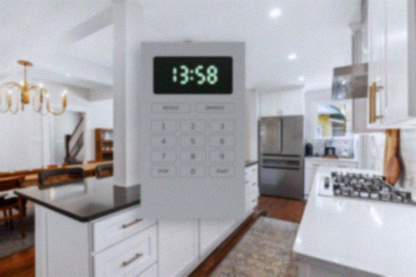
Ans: 13:58
